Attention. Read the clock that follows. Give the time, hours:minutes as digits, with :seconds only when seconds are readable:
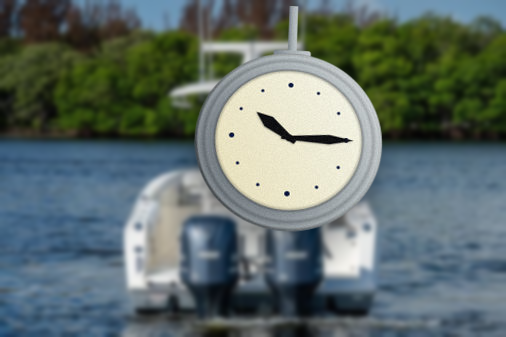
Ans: 10:15
